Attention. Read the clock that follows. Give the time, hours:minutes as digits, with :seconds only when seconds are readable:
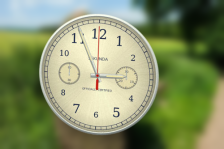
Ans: 2:56
